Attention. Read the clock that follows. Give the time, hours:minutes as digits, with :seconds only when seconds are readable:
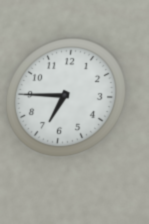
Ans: 6:45
